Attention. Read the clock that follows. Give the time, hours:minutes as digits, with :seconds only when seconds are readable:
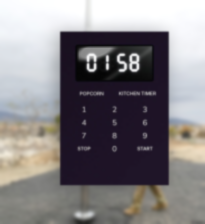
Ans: 1:58
